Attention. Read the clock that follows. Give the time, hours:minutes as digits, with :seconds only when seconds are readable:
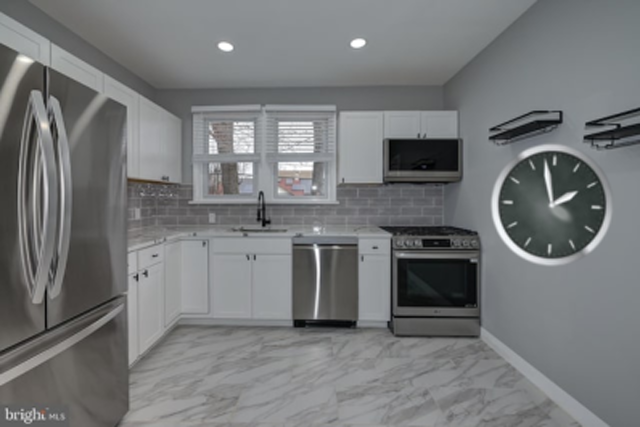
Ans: 1:58
